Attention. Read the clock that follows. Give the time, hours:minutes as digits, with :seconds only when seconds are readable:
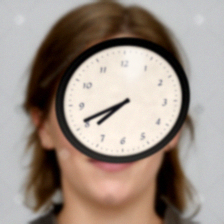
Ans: 7:41
